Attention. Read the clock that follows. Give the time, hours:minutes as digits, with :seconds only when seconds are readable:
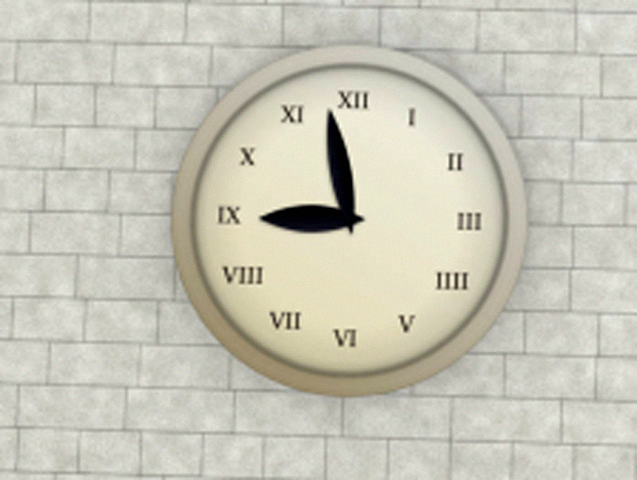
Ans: 8:58
